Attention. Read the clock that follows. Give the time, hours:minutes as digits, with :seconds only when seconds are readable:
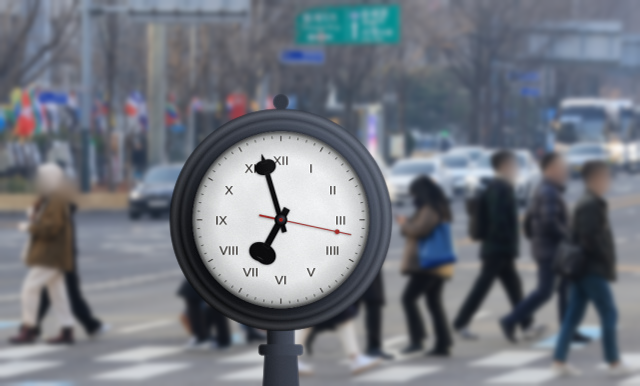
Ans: 6:57:17
